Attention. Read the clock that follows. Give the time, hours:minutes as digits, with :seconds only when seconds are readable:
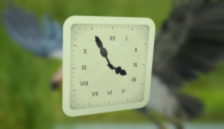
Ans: 3:55
